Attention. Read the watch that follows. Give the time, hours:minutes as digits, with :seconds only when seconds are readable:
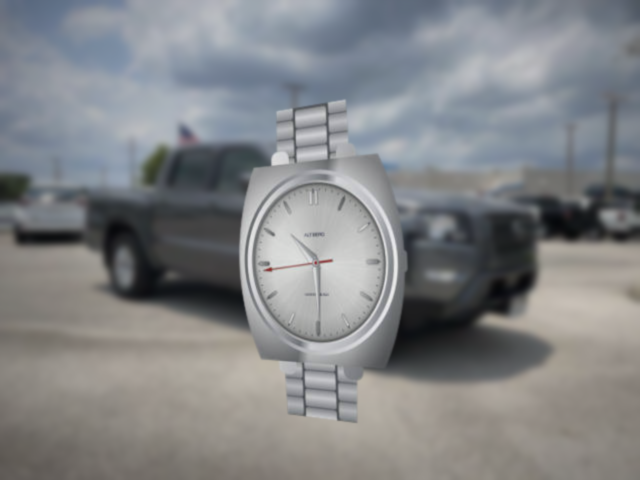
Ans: 10:29:44
